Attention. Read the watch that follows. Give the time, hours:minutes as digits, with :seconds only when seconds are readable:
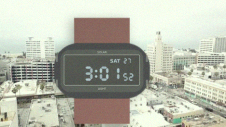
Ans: 3:01:52
